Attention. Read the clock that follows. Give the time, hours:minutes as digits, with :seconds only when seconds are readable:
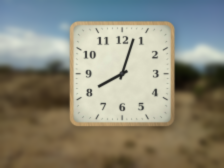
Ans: 8:03
